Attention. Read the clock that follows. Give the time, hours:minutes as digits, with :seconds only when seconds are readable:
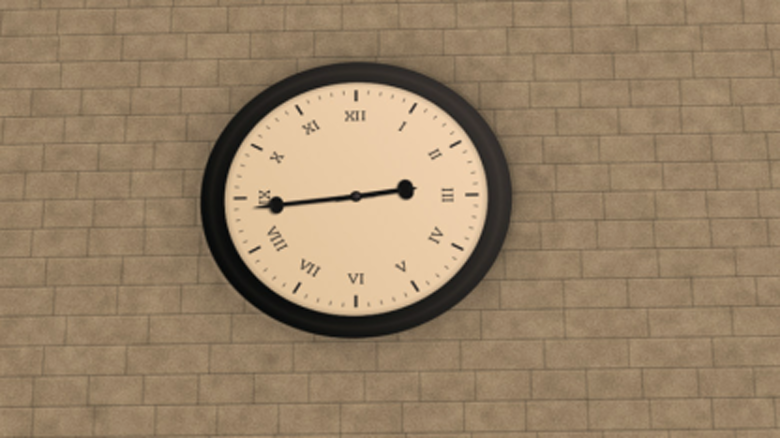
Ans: 2:44
